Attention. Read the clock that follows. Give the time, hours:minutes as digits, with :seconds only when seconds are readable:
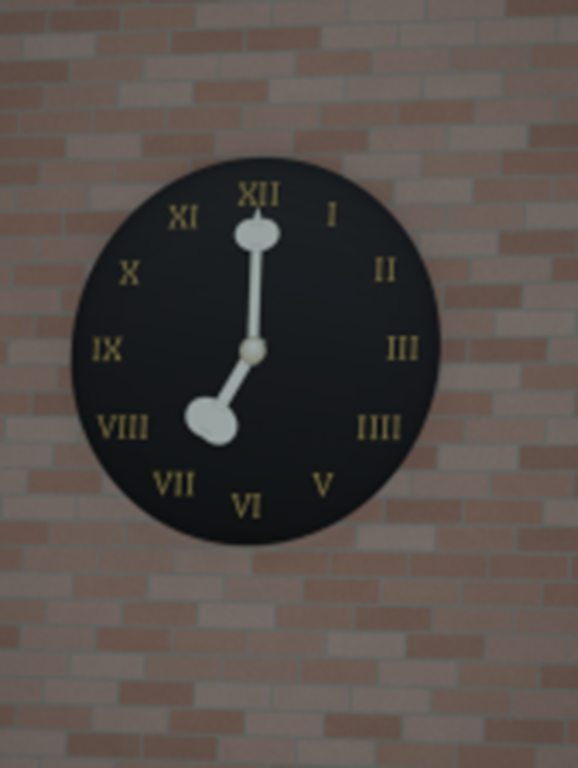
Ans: 7:00
